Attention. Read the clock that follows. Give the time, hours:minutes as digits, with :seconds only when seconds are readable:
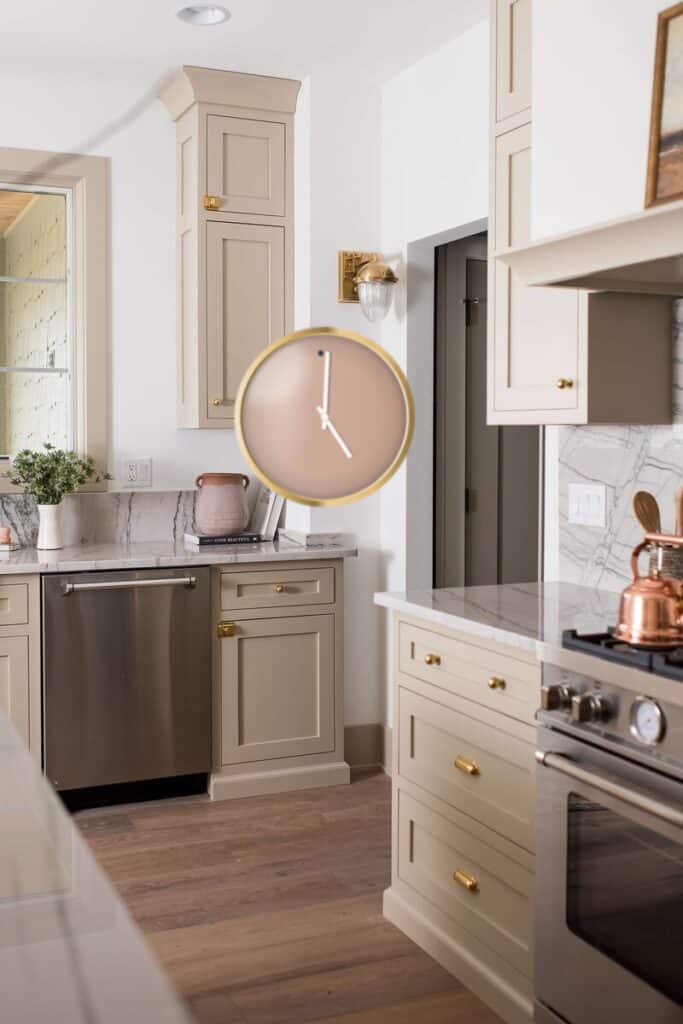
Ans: 5:01
